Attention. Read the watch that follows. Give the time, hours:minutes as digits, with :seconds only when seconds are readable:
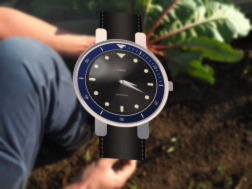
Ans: 3:19
